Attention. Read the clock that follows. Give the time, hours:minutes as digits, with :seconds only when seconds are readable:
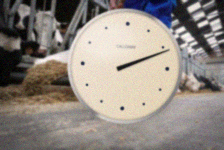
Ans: 2:11
